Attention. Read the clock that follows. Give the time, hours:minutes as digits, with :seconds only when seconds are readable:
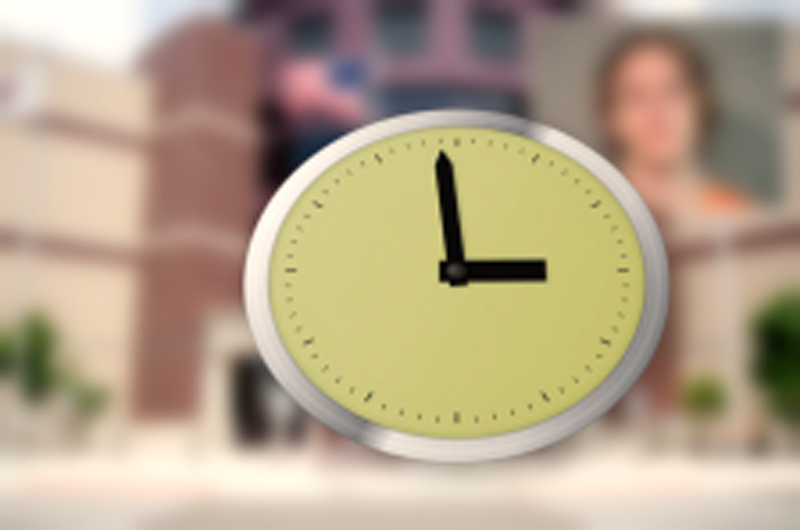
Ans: 2:59
